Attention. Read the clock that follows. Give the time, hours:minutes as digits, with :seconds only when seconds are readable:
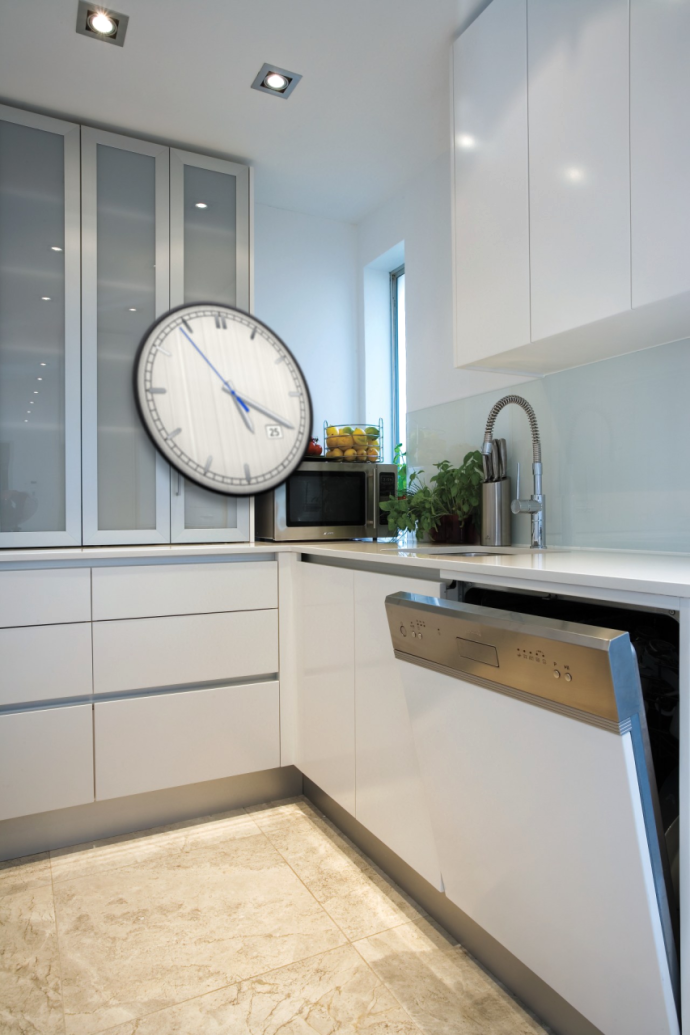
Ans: 5:19:54
